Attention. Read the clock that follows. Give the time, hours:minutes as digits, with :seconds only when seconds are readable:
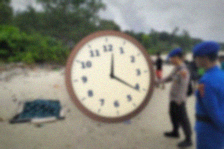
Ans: 12:21
